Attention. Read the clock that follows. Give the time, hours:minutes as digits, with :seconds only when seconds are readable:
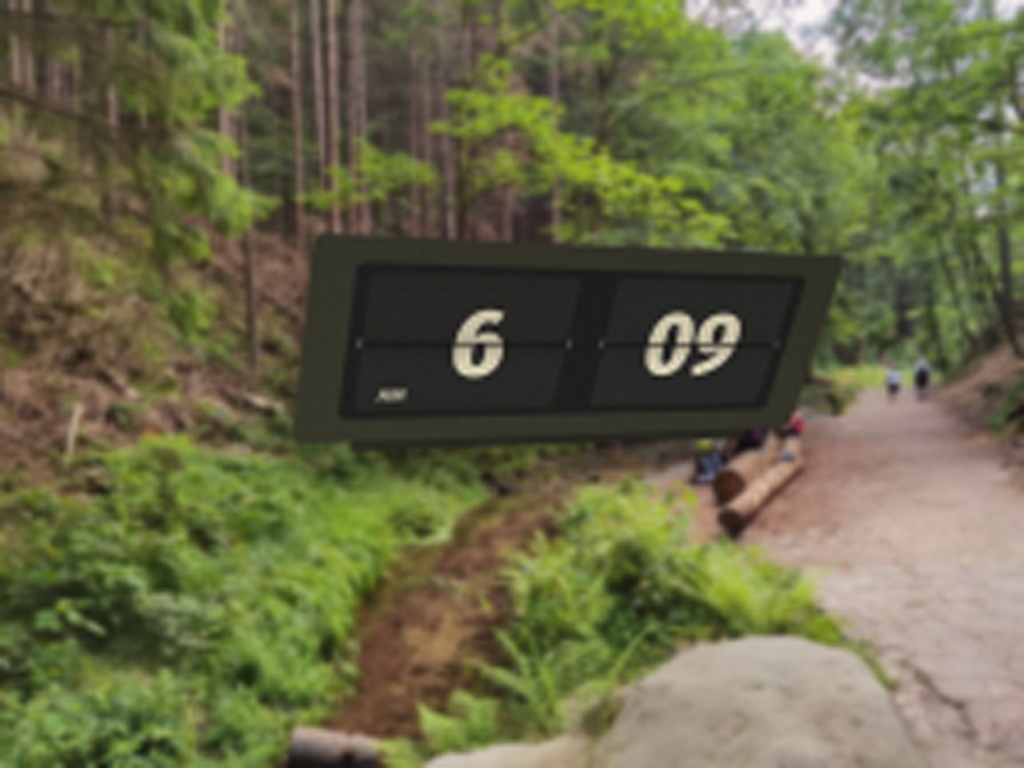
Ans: 6:09
